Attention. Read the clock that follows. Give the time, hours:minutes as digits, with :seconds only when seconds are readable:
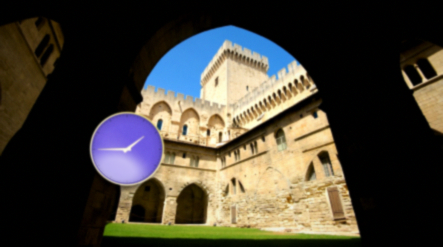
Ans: 1:45
